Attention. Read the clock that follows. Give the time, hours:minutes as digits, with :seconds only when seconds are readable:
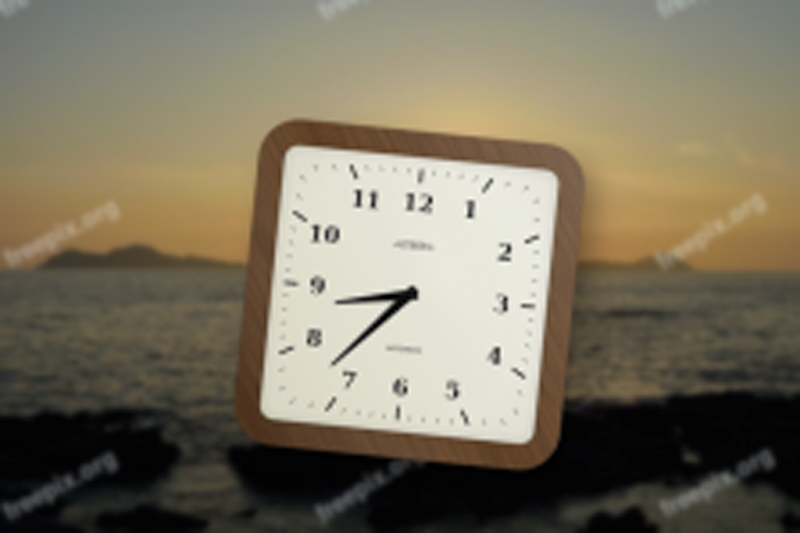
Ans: 8:37
